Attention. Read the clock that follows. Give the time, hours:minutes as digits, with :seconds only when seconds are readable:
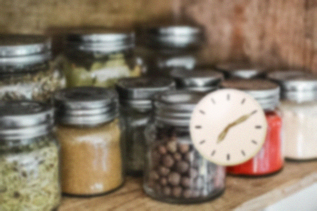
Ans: 7:10
